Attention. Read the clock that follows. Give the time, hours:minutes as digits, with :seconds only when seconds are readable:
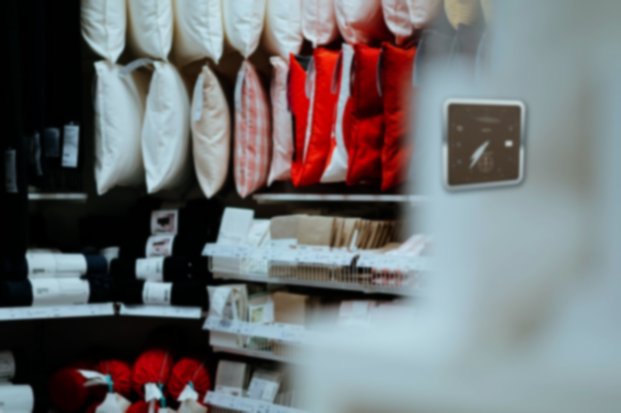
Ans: 7:36
